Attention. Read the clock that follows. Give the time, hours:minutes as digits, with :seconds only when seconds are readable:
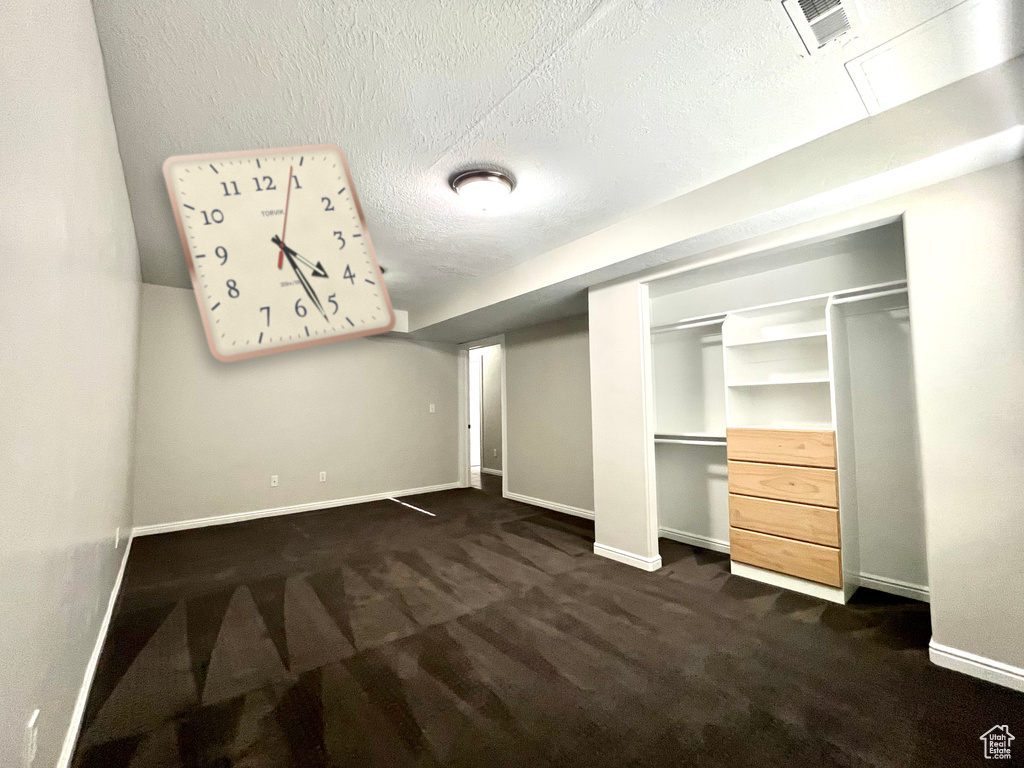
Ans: 4:27:04
